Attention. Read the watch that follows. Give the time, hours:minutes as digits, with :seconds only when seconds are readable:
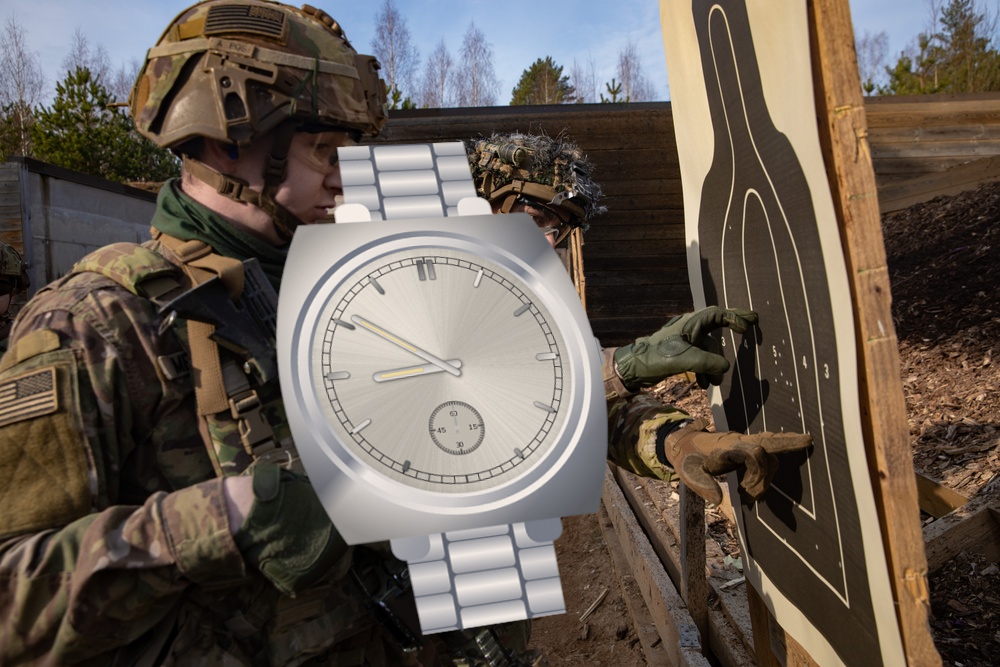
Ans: 8:51
